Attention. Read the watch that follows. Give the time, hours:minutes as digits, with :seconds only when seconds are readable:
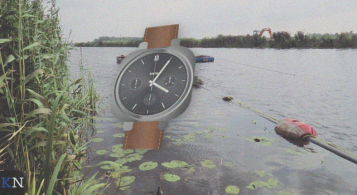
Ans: 4:05
